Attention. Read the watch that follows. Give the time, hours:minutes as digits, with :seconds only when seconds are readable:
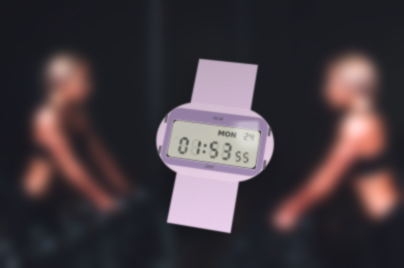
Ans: 1:53:55
